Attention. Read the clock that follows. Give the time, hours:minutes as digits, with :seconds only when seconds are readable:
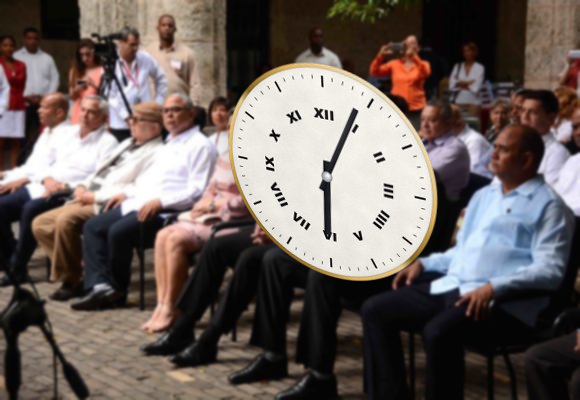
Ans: 6:04
